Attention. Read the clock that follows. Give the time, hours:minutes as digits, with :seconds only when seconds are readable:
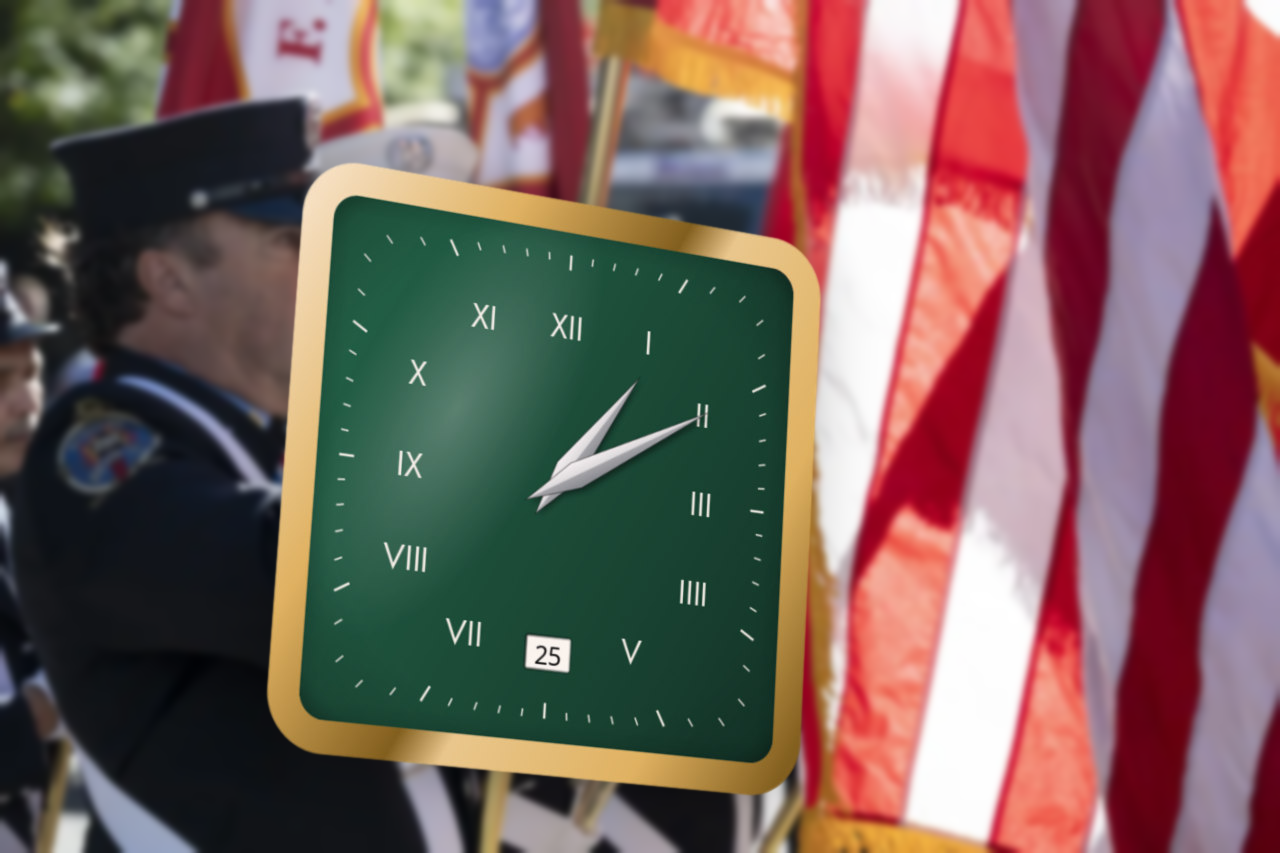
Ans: 1:10
